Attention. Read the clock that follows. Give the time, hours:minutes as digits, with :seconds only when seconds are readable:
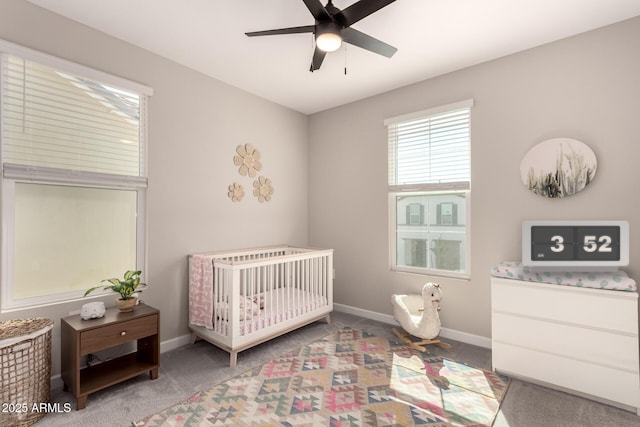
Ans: 3:52
